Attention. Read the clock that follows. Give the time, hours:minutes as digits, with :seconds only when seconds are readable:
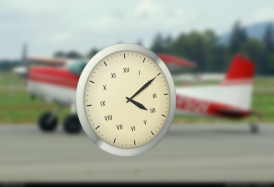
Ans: 4:10
